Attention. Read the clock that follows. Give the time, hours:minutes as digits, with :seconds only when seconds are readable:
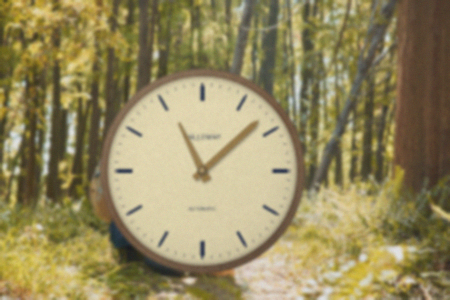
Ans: 11:08
